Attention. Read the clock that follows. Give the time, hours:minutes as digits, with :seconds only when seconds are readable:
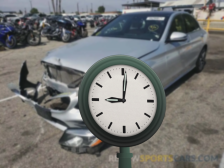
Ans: 9:01
